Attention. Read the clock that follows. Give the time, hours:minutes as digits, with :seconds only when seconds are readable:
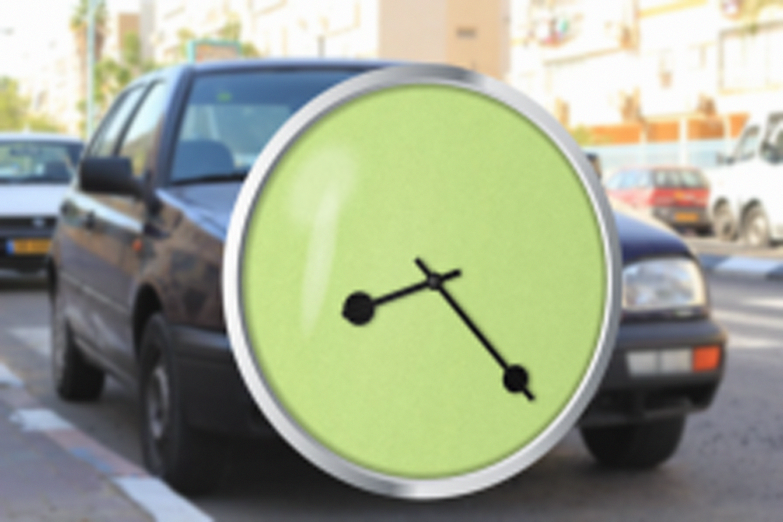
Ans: 8:23
